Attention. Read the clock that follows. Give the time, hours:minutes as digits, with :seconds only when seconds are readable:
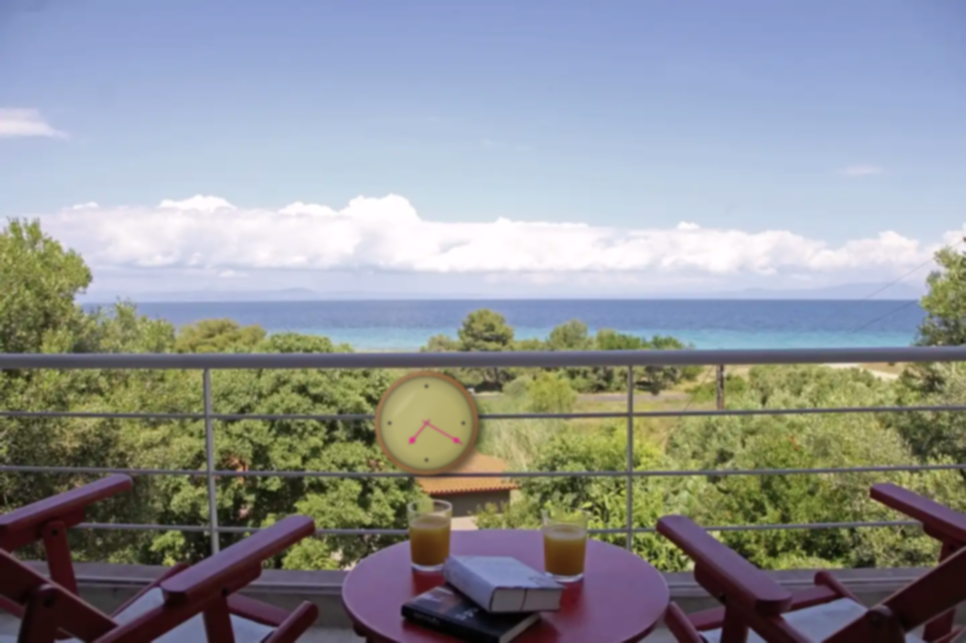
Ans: 7:20
